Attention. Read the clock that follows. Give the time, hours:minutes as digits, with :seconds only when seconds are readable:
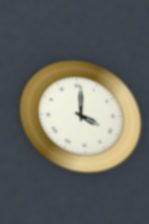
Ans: 4:01
